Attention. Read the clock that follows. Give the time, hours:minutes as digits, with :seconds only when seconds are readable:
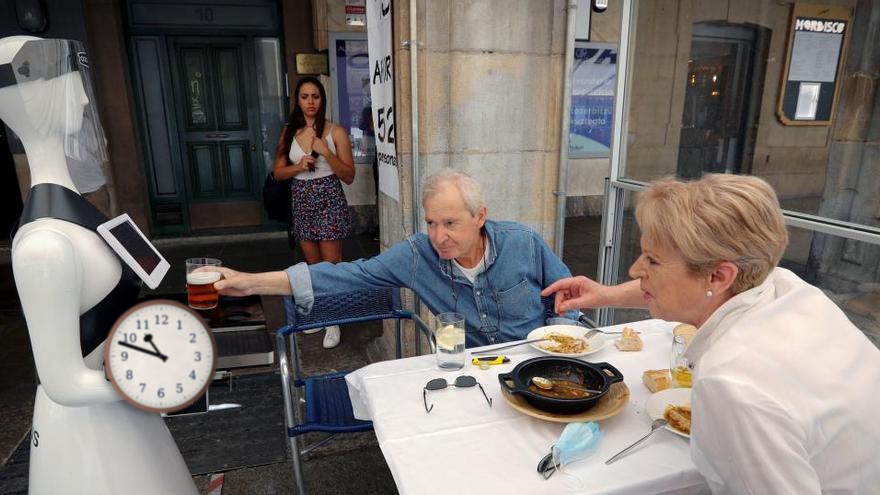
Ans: 10:48
